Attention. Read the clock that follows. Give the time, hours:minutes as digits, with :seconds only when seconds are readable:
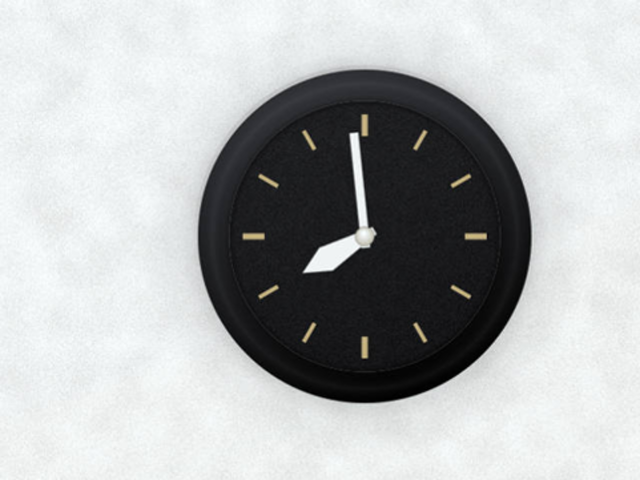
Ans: 7:59
